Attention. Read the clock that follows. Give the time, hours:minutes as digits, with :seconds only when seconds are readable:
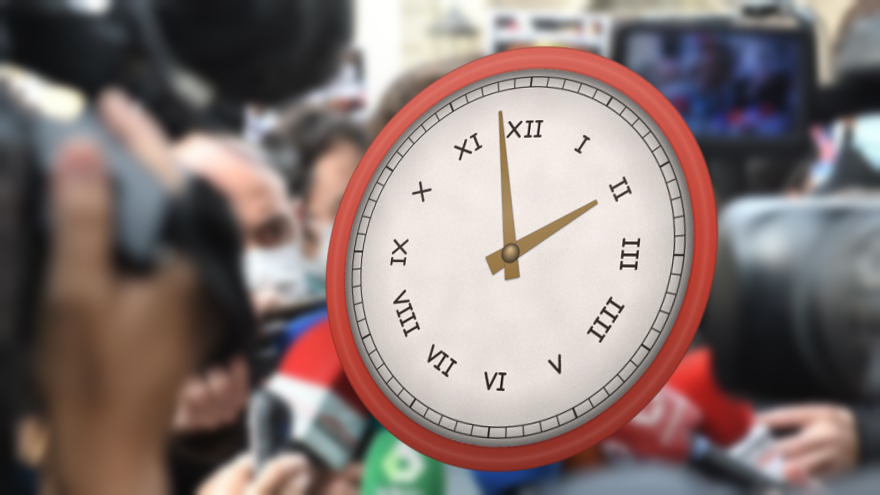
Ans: 1:58
